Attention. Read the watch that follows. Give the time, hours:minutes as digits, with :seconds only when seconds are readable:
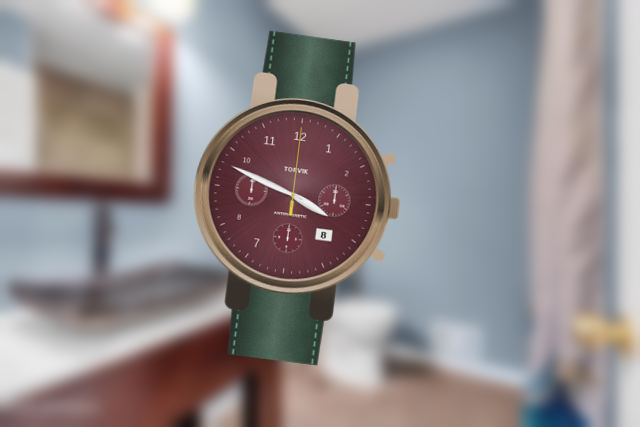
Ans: 3:48
